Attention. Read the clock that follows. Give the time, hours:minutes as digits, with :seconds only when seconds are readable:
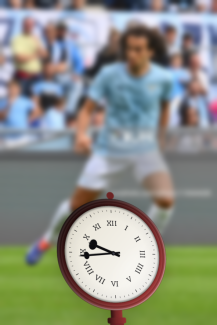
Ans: 9:44
